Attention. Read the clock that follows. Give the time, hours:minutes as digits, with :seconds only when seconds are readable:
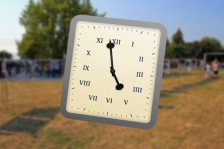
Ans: 4:58
